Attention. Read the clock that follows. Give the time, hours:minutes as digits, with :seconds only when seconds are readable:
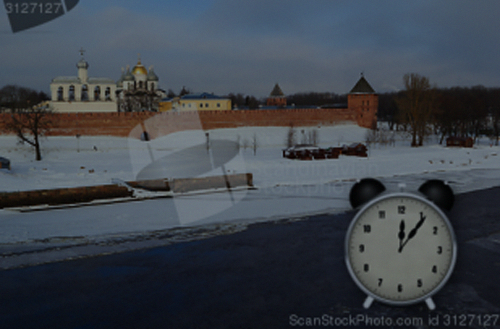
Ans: 12:06
